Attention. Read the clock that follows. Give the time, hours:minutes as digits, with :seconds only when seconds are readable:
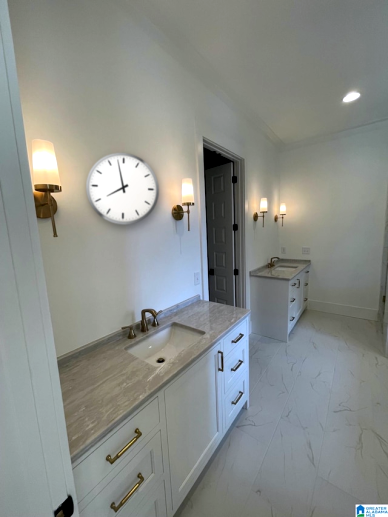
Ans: 7:58
